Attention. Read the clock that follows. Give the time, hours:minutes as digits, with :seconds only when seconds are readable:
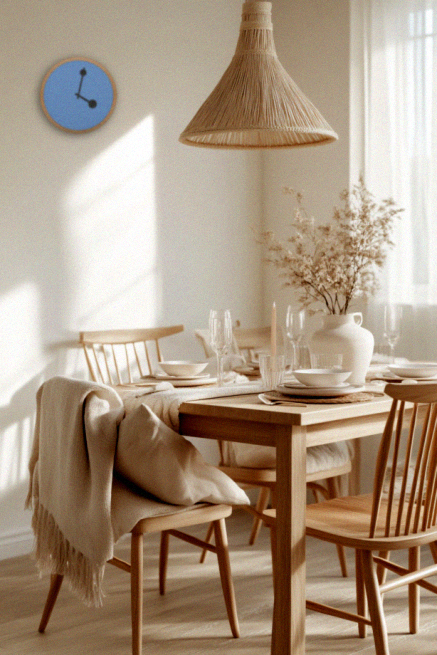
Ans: 4:02
